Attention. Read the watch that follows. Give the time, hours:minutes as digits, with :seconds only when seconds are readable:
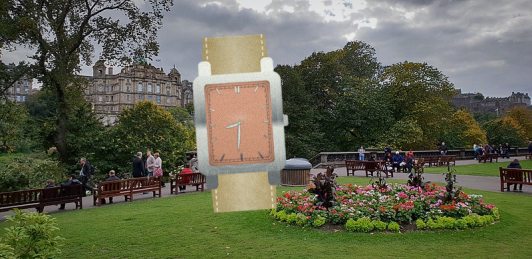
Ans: 8:31
